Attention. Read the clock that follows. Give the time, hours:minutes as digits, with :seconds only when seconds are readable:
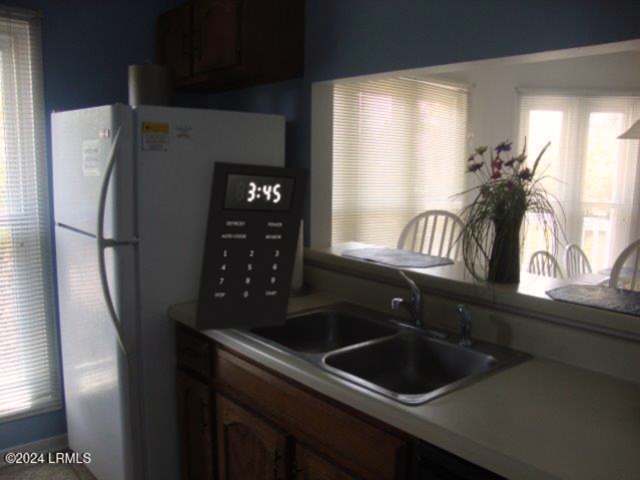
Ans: 3:45
